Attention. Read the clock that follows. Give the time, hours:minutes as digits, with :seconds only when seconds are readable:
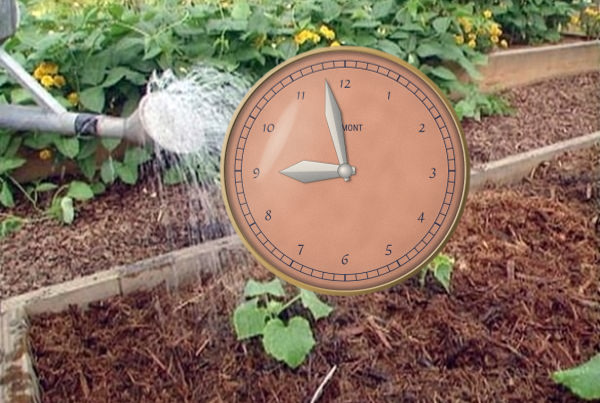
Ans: 8:58
